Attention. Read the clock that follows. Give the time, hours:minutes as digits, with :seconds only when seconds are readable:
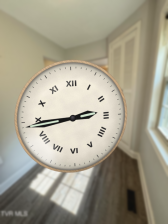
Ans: 2:44
